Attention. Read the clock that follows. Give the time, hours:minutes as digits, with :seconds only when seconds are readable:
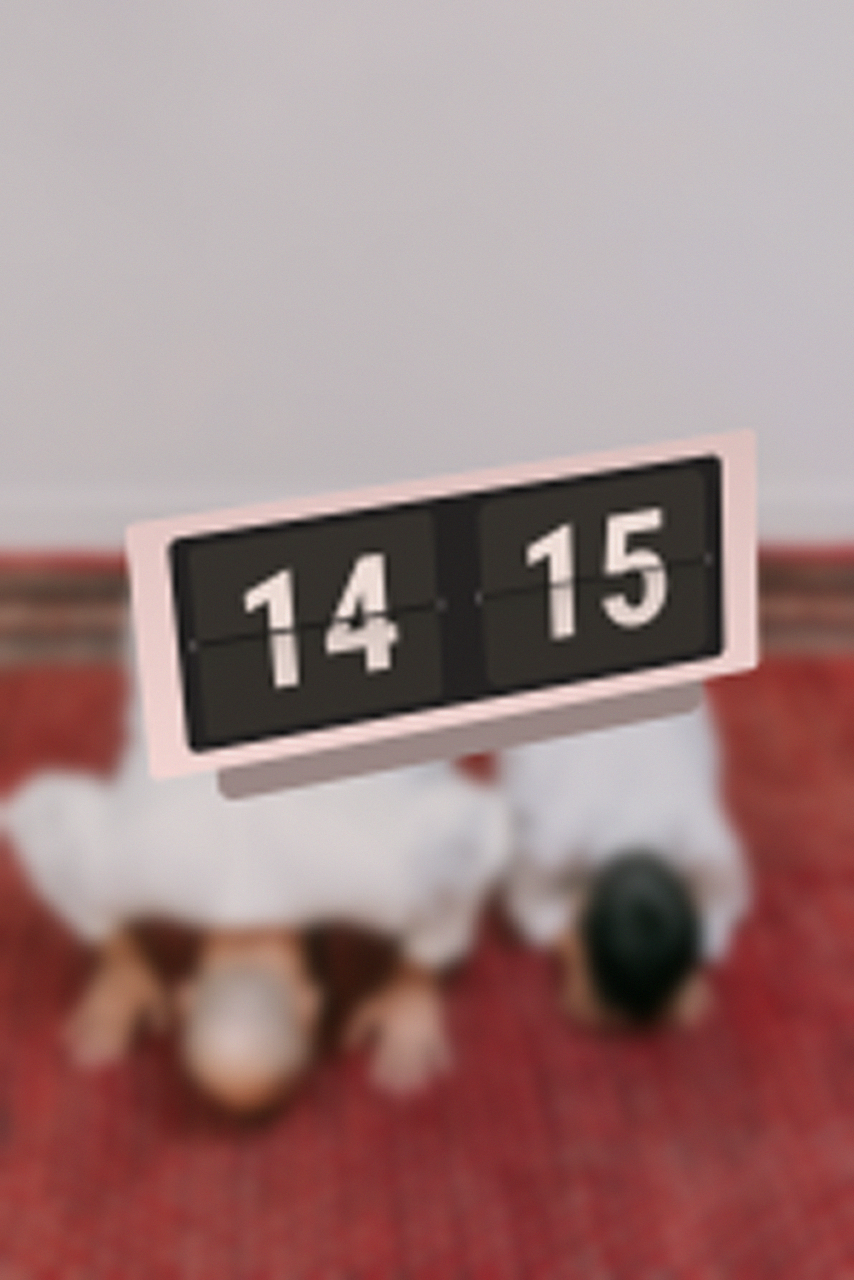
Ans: 14:15
